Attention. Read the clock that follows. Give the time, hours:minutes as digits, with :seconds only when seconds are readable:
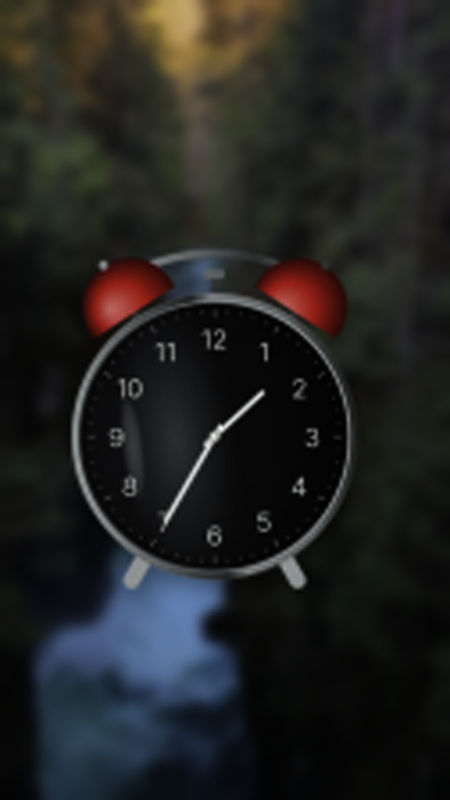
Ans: 1:35
